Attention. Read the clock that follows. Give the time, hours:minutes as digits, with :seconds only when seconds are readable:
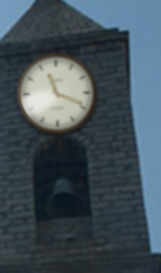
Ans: 11:19
